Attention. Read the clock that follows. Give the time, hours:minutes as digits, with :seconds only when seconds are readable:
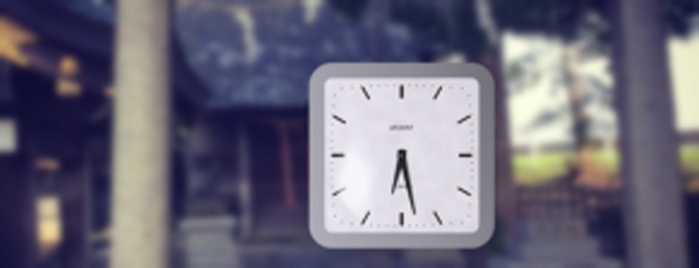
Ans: 6:28
